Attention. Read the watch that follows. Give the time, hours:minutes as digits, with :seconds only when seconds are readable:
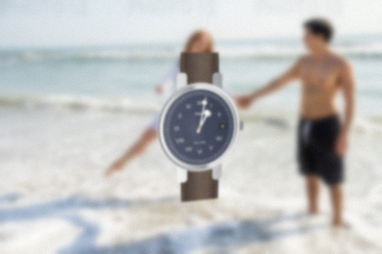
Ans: 1:02
